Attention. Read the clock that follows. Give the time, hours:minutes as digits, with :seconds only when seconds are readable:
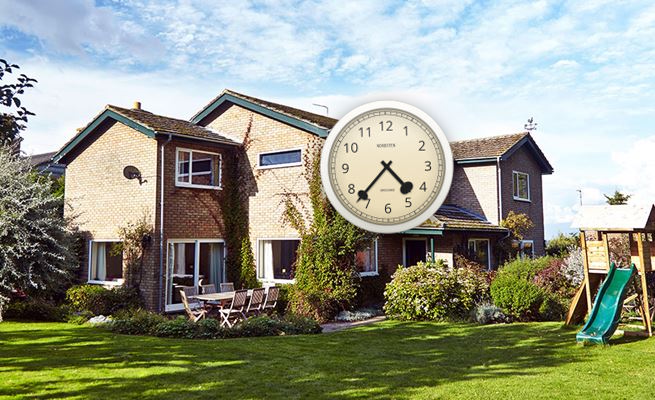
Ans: 4:37
